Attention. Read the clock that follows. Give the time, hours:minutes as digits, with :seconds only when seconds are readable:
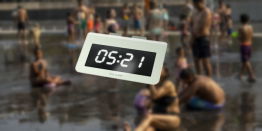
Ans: 5:21
